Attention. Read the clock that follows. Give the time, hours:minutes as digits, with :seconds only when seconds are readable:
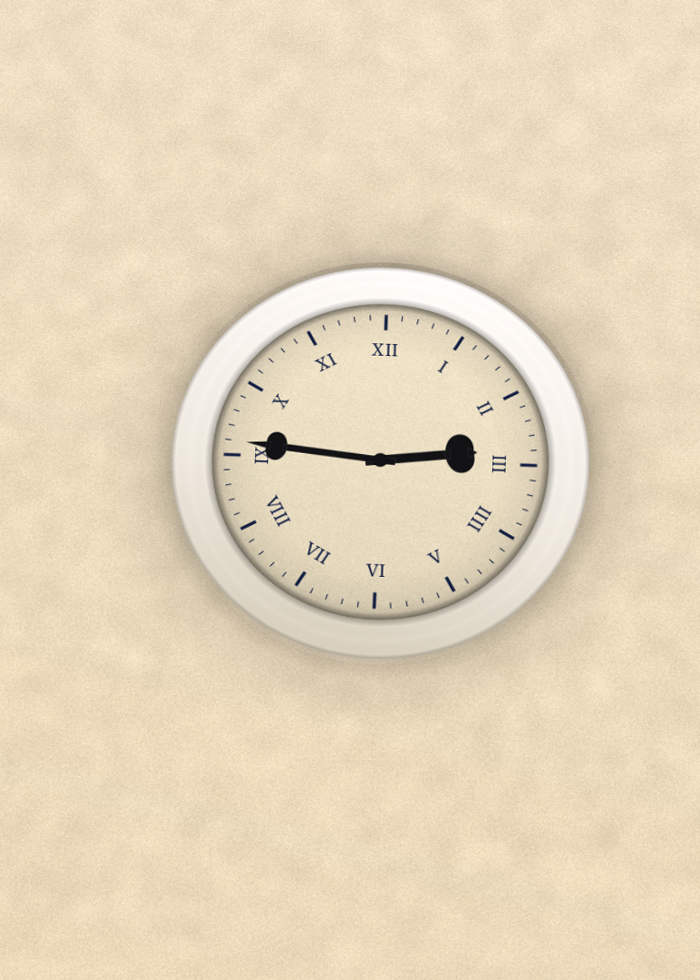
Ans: 2:46
